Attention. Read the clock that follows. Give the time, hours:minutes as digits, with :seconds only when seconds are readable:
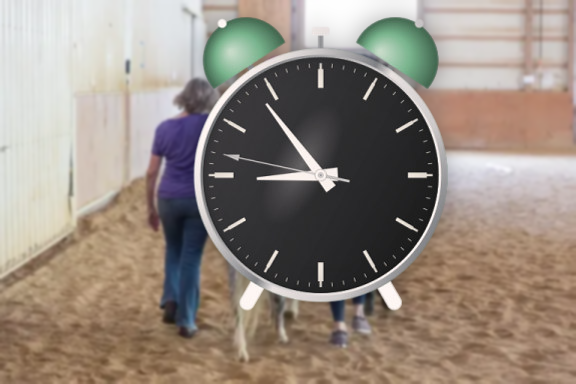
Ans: 8:53:47
